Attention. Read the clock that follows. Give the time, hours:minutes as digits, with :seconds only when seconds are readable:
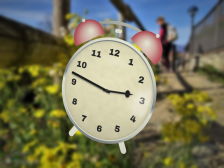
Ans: 2:47
